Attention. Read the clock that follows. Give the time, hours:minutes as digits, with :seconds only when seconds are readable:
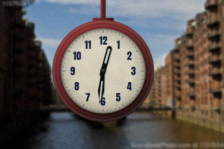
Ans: 12:31
